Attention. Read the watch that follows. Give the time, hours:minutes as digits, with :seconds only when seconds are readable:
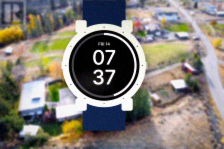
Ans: 7:37
